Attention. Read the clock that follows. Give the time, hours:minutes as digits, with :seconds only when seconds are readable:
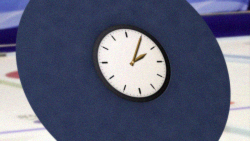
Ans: 2:05
